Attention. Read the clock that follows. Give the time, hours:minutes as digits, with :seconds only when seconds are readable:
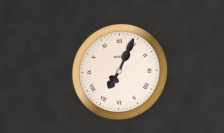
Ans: 7:04
